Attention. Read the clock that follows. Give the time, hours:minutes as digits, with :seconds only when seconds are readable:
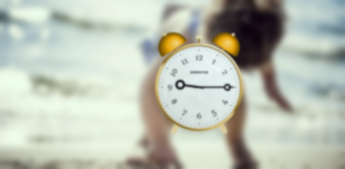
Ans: 9:15
